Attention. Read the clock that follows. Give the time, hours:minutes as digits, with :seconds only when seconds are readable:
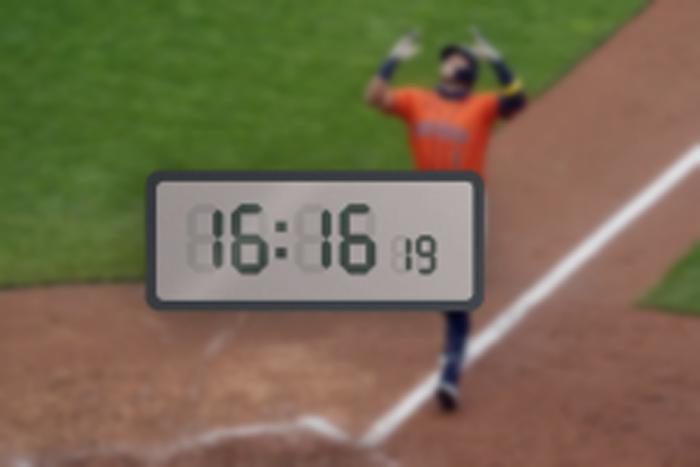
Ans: 16:16:19
